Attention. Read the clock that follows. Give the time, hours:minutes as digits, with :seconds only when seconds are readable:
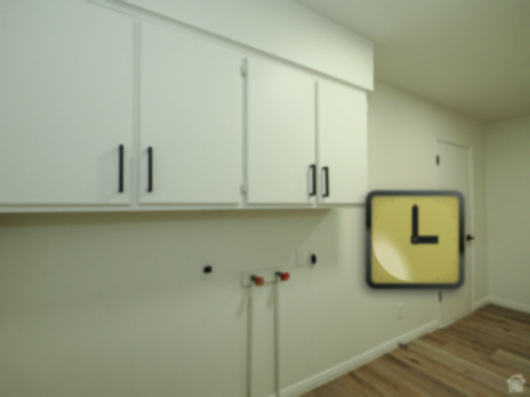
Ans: 3:00
